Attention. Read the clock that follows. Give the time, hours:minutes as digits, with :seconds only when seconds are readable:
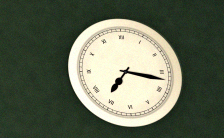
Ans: 7:17
